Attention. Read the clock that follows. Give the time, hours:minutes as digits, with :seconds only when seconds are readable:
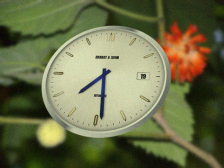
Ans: 7:29
